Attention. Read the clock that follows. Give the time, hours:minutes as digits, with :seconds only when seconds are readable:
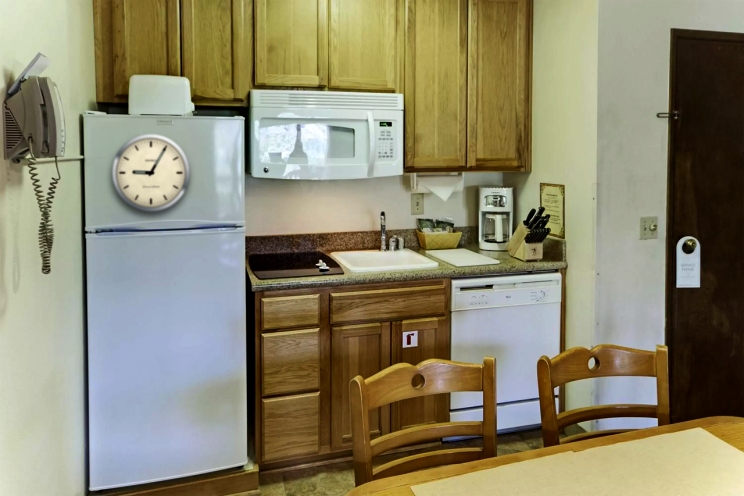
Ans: 9:05
